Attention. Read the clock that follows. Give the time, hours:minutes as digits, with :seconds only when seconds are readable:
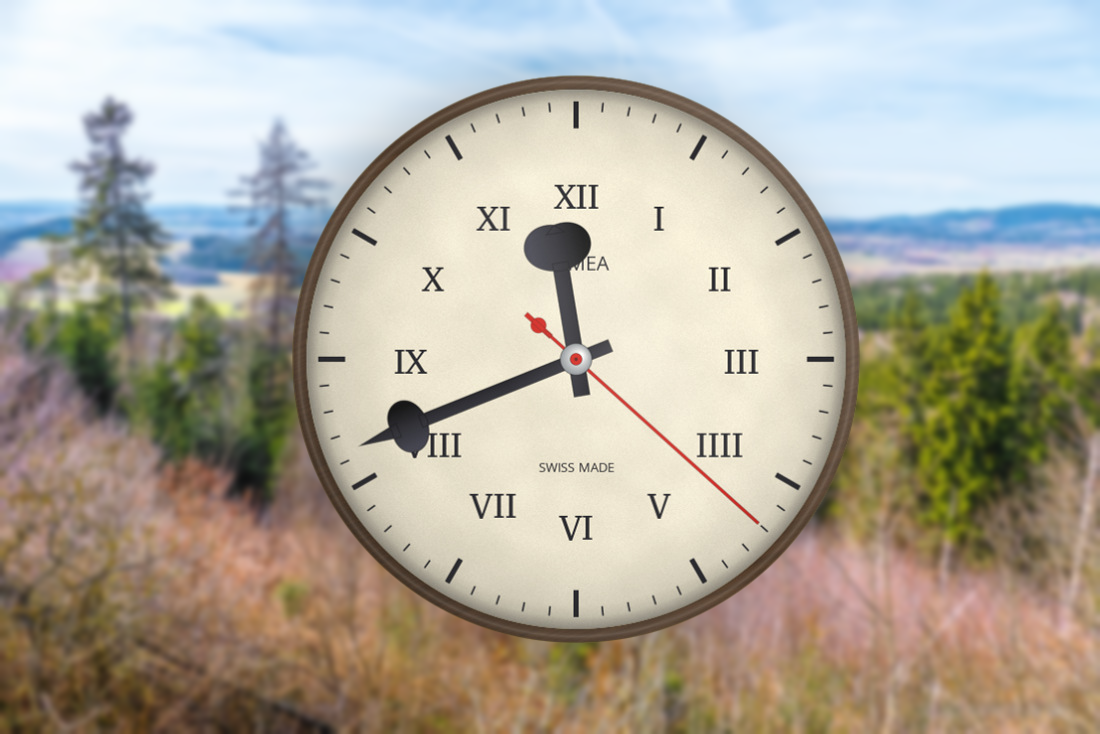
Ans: 11:41:22
